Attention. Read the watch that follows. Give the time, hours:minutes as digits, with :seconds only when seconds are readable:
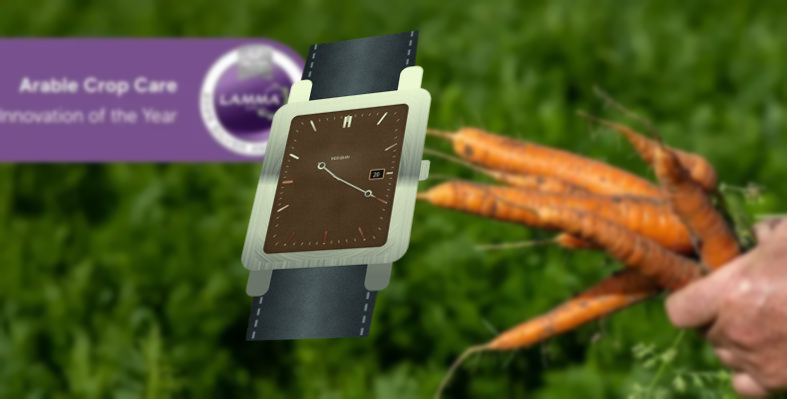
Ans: 10:20
